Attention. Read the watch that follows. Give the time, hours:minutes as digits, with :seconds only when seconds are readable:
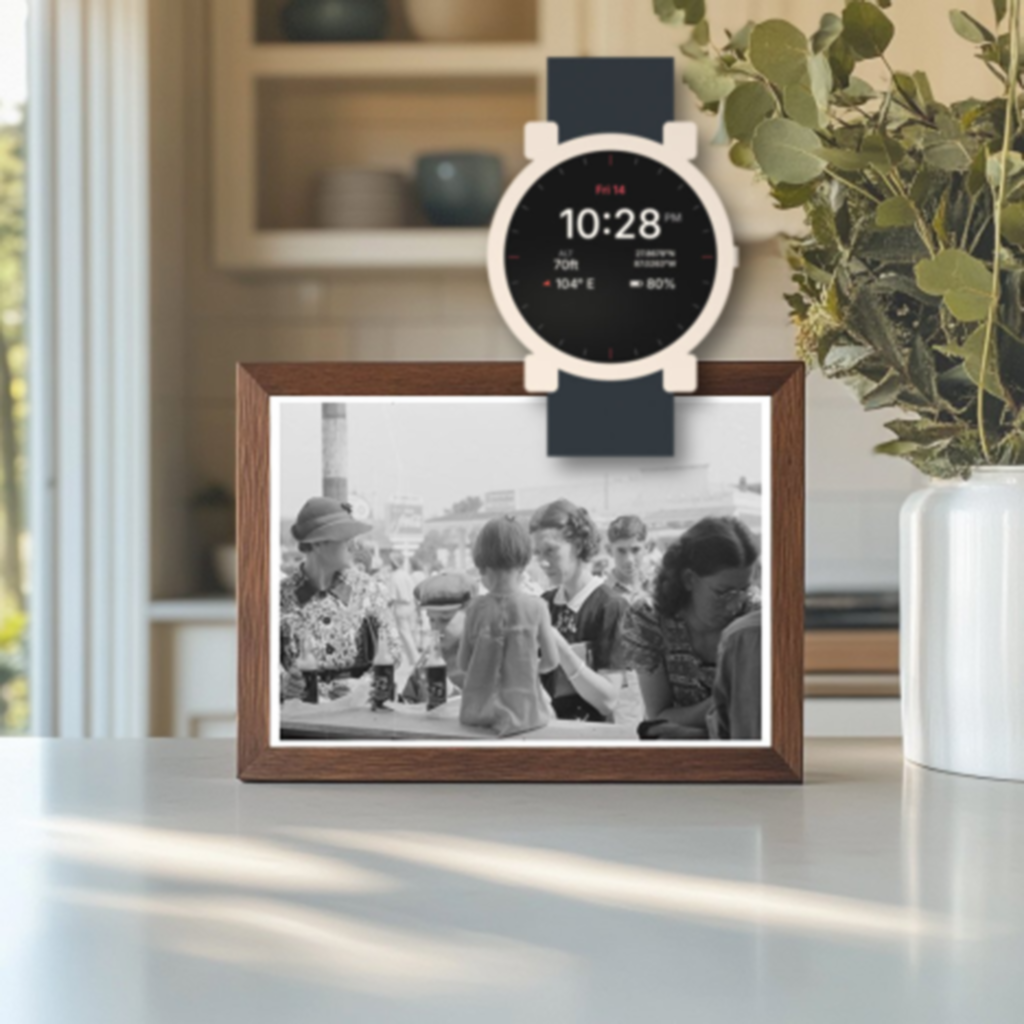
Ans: 10:28
